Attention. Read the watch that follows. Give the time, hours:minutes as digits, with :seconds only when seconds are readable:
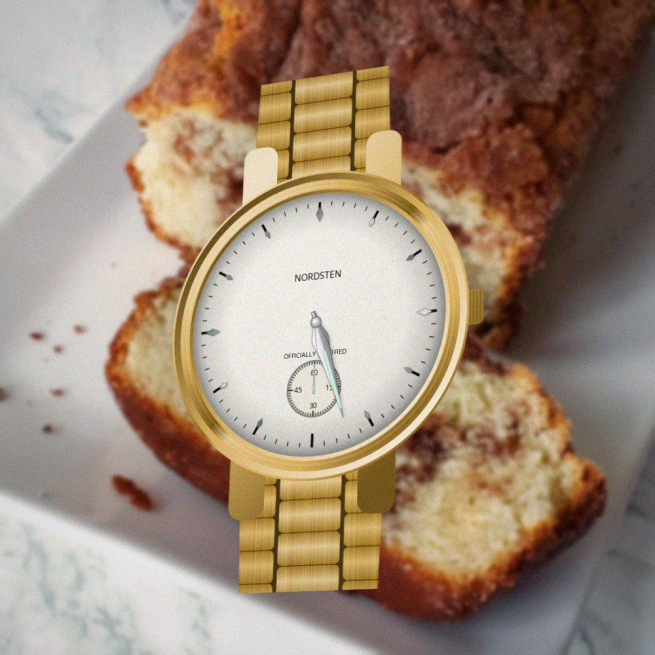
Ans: 5:27
